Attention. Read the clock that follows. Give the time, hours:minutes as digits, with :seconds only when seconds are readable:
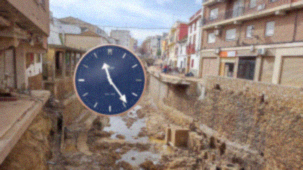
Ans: 11:24
